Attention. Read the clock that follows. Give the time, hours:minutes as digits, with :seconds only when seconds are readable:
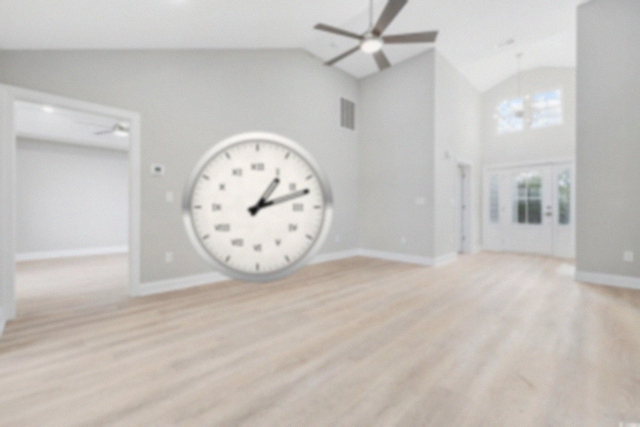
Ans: 1:12
